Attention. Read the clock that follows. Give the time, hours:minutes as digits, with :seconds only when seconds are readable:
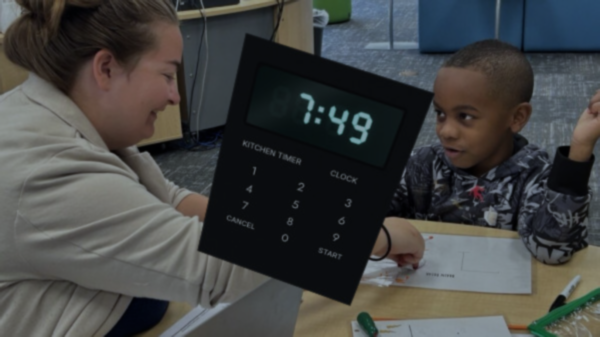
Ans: 7:49
